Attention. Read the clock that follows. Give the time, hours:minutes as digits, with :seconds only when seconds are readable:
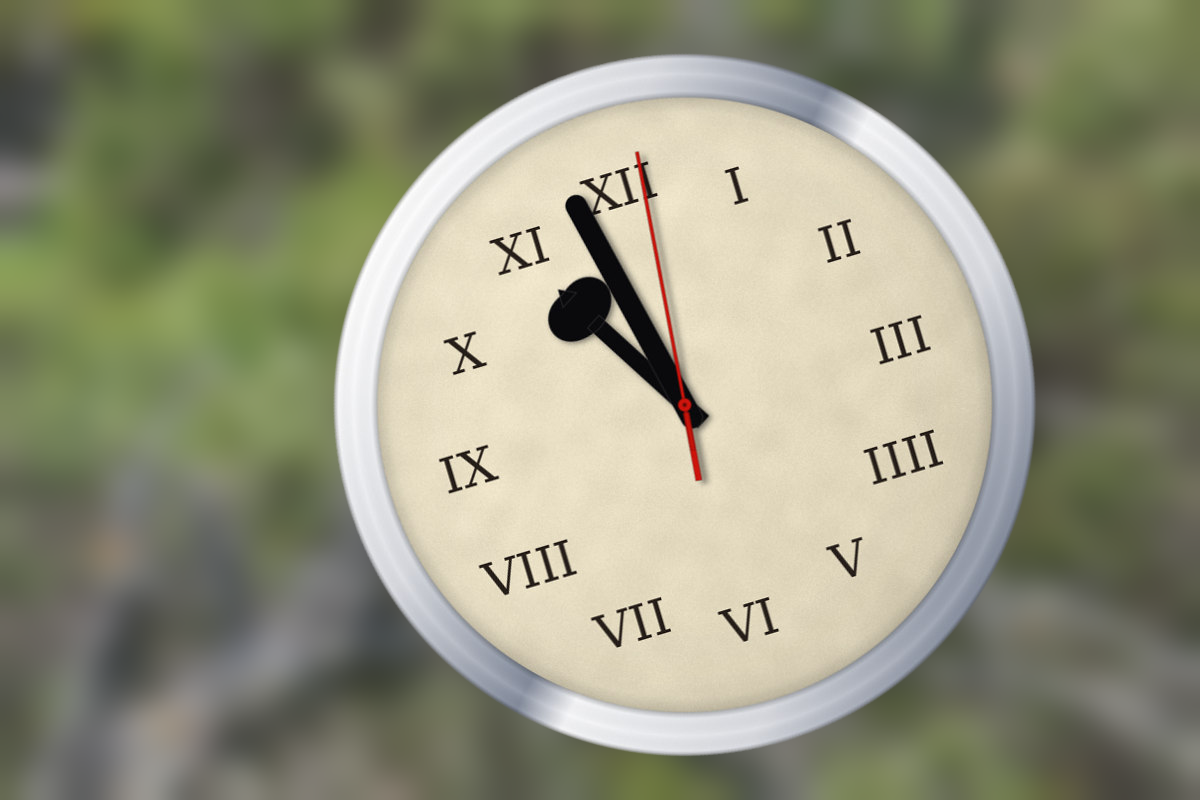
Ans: 10:58:01
